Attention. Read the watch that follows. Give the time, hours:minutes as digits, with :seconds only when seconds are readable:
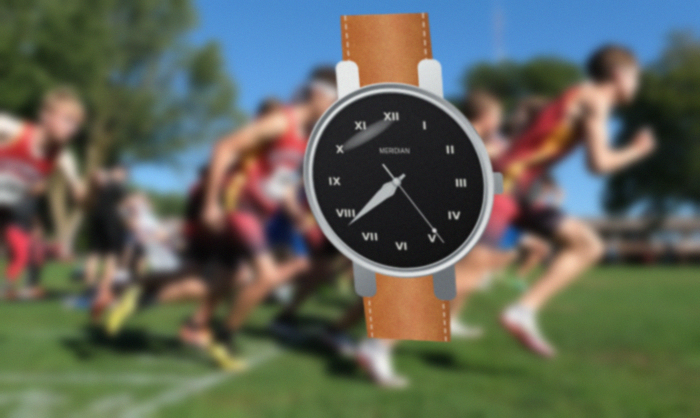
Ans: 7:38:24
